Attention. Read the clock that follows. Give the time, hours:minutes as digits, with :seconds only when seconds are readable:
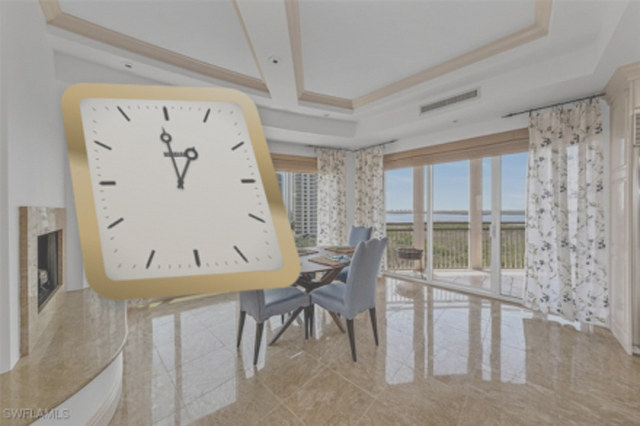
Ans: 12:59
